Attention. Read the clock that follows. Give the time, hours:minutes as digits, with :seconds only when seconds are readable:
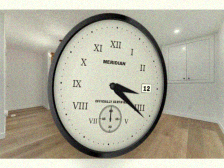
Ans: 3:21
